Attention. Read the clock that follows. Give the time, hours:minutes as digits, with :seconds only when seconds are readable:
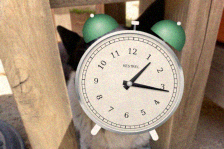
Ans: 1:16
